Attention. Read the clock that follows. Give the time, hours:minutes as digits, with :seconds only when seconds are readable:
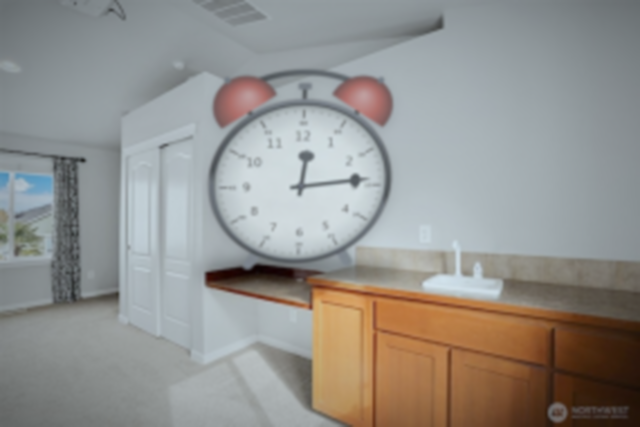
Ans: 12:14
